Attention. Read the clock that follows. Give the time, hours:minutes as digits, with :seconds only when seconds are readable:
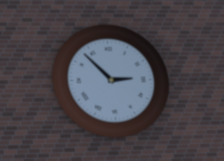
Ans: 2:53
